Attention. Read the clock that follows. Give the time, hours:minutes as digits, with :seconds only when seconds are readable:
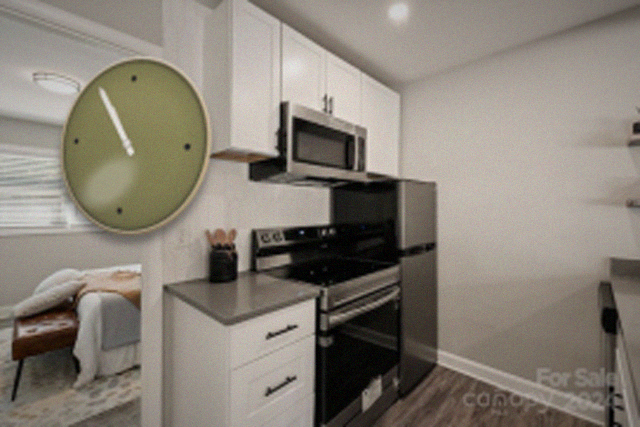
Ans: 10:54
